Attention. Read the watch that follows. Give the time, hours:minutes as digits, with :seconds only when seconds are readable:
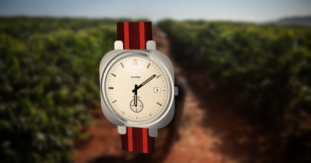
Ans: 6:09
